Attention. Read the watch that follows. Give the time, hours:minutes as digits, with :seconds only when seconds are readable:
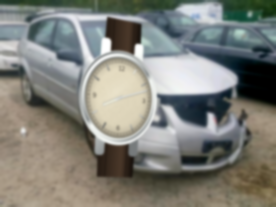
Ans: 8:12
